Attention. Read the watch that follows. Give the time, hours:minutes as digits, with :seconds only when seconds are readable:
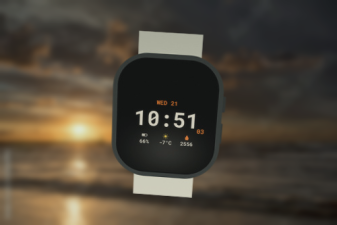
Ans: 10:51
